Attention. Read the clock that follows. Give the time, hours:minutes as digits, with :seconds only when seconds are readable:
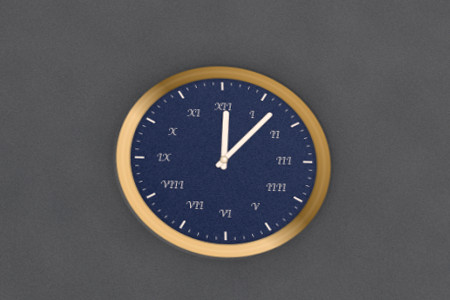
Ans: 12:07
